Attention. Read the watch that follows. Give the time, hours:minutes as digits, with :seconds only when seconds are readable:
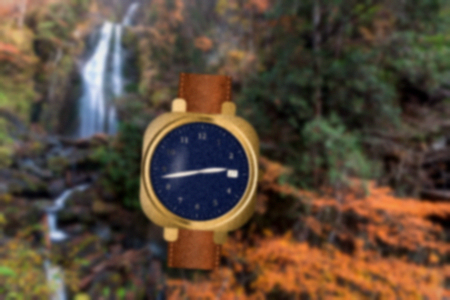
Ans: 2:43
